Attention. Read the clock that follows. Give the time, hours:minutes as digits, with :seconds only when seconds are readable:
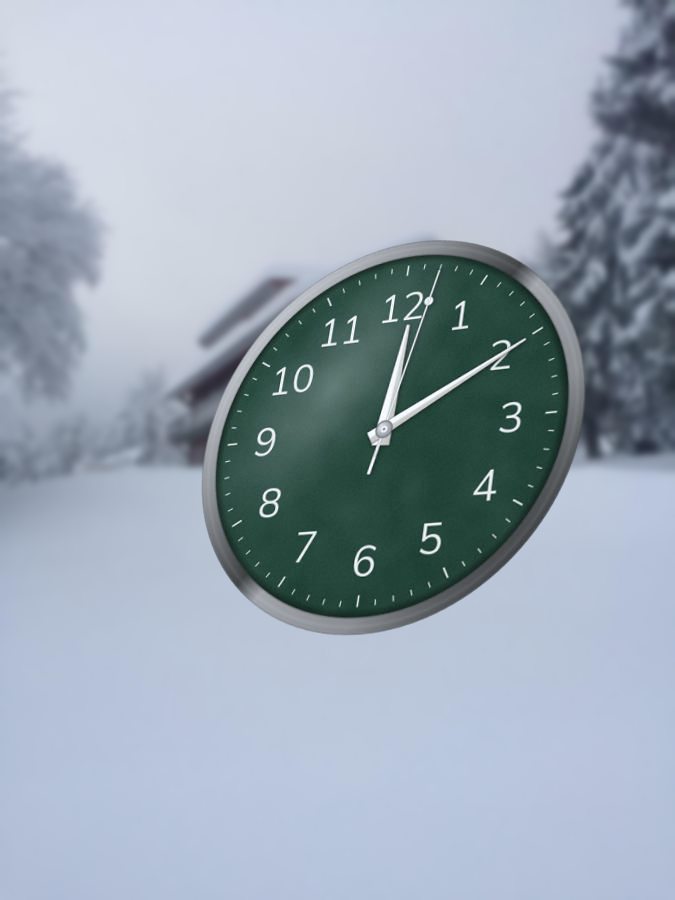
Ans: 12:10:02
